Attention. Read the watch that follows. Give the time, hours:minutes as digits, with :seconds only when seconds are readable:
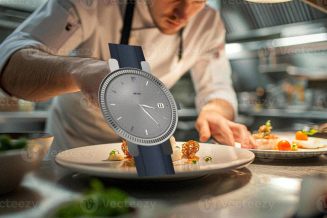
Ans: 3:24
